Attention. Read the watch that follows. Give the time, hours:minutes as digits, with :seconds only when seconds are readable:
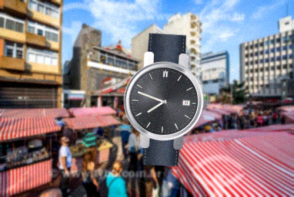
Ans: 7:48
